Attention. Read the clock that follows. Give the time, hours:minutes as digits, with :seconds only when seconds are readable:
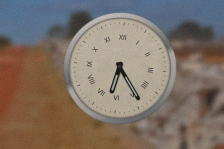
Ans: 6:24
